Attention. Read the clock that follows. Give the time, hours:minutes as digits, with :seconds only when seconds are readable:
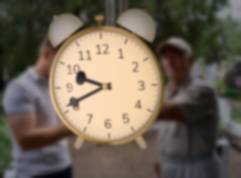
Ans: 9:41
